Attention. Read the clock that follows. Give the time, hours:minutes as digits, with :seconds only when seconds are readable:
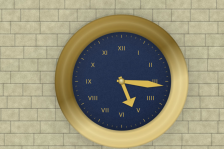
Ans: 5:16
